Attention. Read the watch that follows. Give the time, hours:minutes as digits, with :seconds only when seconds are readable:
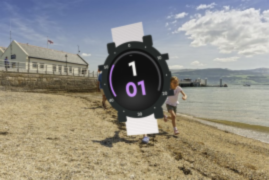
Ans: 1:01
